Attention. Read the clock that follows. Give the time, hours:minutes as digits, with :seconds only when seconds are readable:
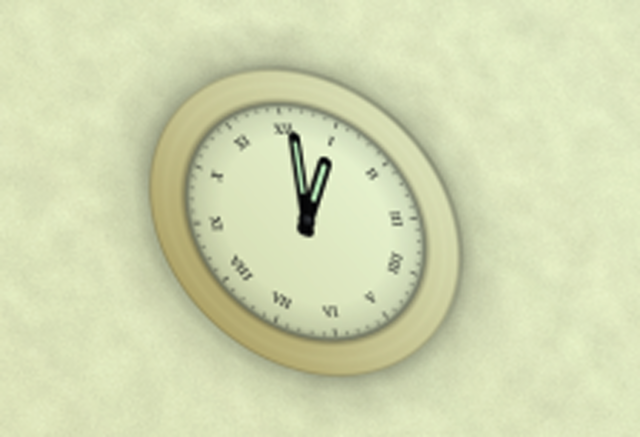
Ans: 1:01
